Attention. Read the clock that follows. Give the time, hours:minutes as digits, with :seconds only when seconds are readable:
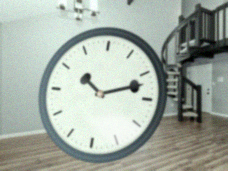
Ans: 10:12
